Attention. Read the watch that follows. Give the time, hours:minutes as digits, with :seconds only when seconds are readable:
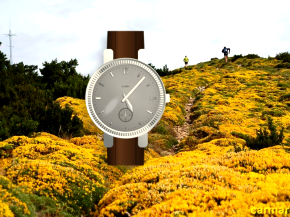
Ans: 5:07
